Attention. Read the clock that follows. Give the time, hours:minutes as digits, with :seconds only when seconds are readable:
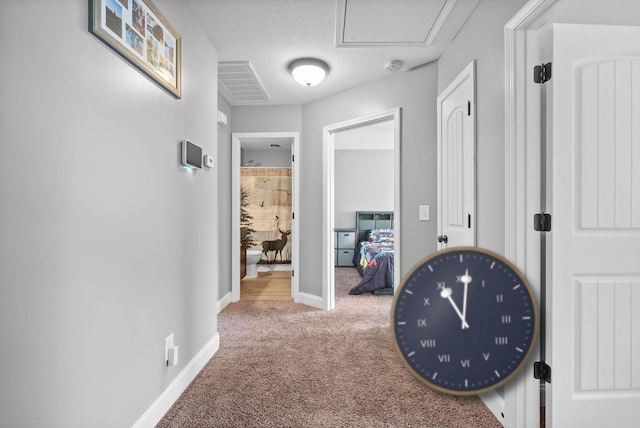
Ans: 11:01
